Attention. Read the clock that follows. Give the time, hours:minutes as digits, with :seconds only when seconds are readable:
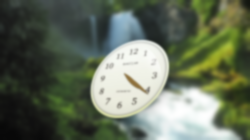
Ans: 4:21
